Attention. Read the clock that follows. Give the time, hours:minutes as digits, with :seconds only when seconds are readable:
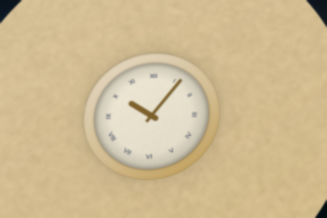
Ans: 10:06
